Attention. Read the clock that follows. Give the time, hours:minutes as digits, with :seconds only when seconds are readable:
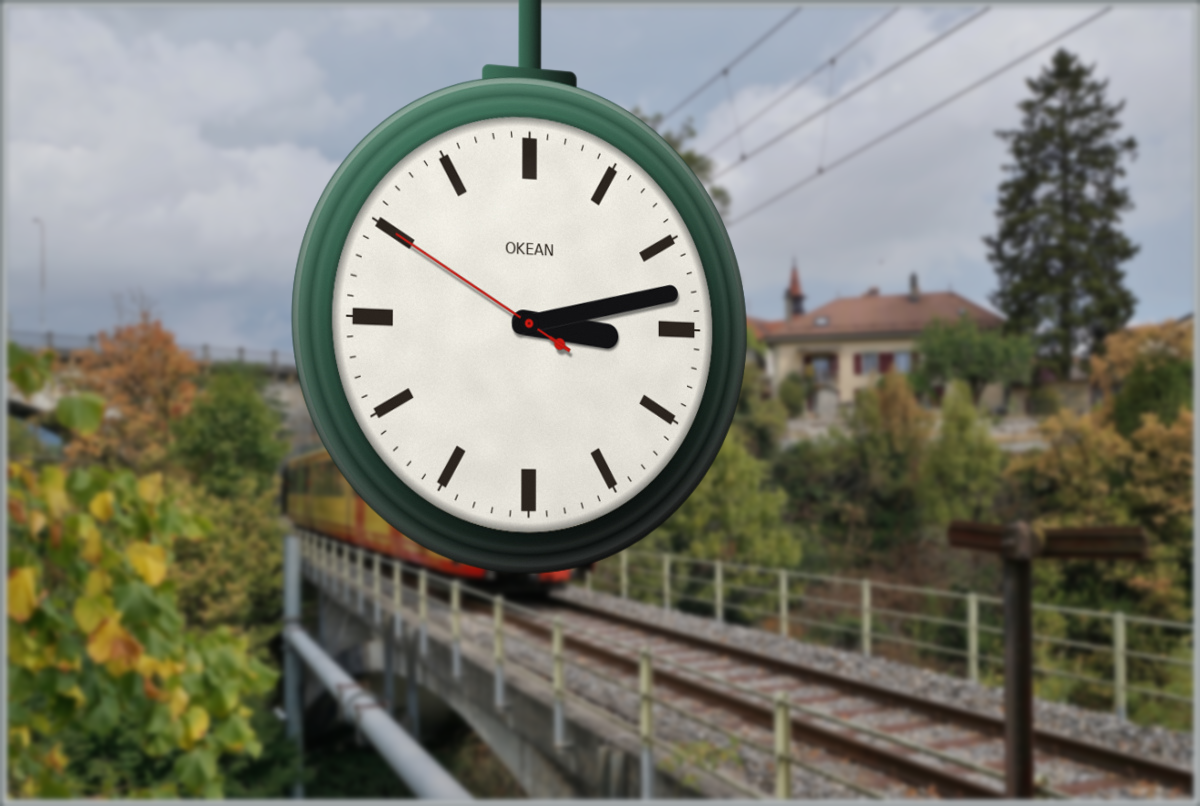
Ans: 3:12:50
